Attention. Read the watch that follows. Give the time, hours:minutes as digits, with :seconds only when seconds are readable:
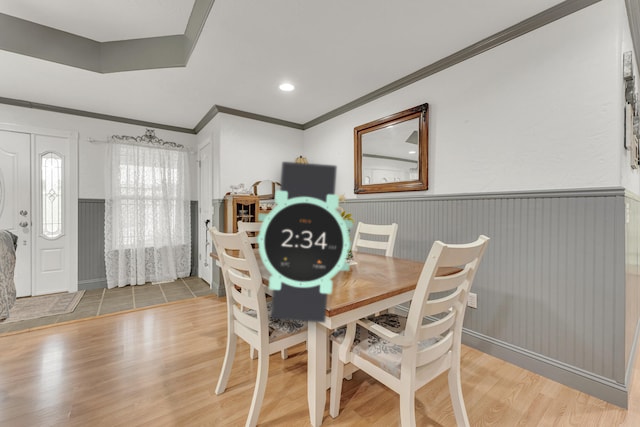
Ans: 2:34
